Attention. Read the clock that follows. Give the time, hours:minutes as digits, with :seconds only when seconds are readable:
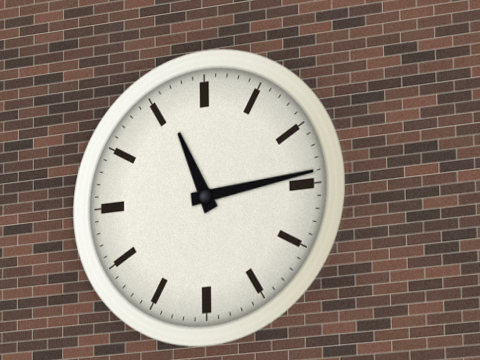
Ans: 11:14
